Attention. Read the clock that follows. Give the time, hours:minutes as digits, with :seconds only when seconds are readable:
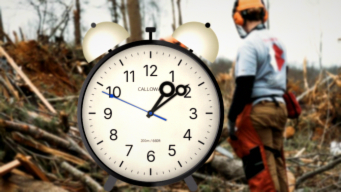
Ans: 1:08:49
